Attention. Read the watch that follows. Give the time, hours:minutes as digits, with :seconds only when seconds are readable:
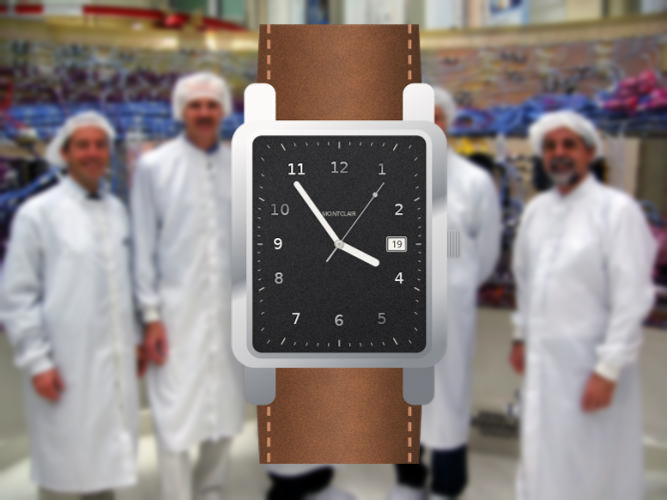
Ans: 3:54:06
